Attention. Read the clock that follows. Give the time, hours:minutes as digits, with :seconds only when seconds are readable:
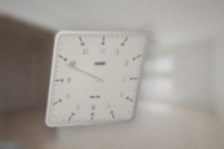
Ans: 9:49
